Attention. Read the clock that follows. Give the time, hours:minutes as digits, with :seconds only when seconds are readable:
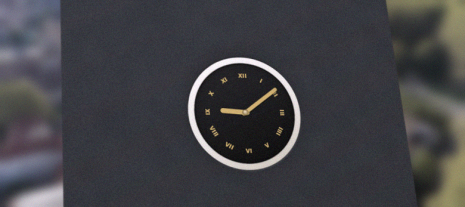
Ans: 9:09
